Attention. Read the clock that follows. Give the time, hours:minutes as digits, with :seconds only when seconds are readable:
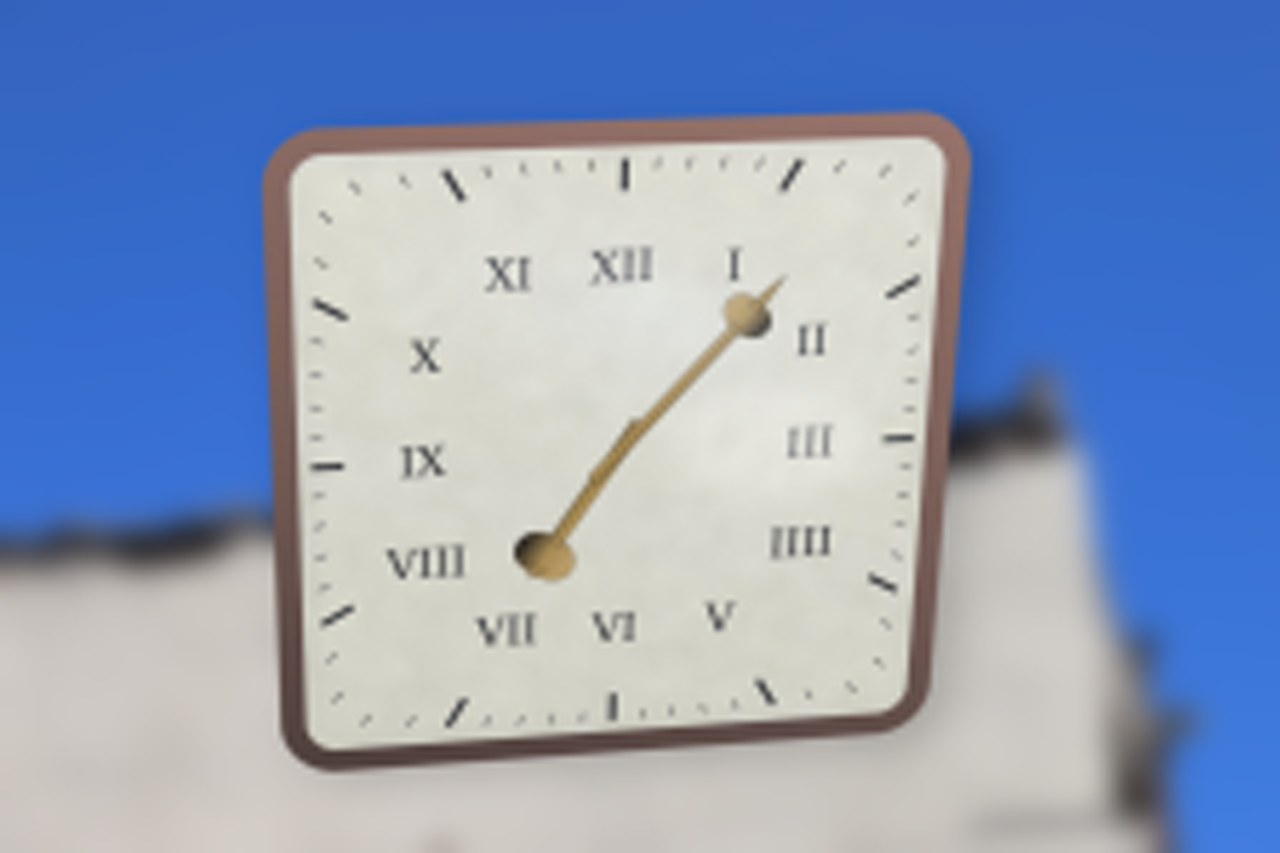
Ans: 7:07
